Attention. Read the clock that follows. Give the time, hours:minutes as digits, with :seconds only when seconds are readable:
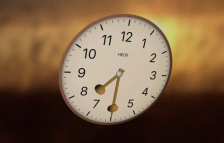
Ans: 7:30
